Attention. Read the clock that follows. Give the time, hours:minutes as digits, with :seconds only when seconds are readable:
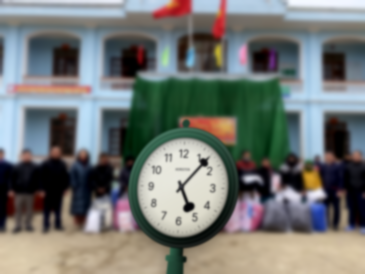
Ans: 5:07
